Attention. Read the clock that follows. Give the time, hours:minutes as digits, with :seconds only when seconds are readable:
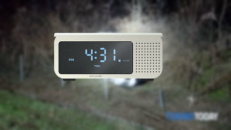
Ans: 4:31
